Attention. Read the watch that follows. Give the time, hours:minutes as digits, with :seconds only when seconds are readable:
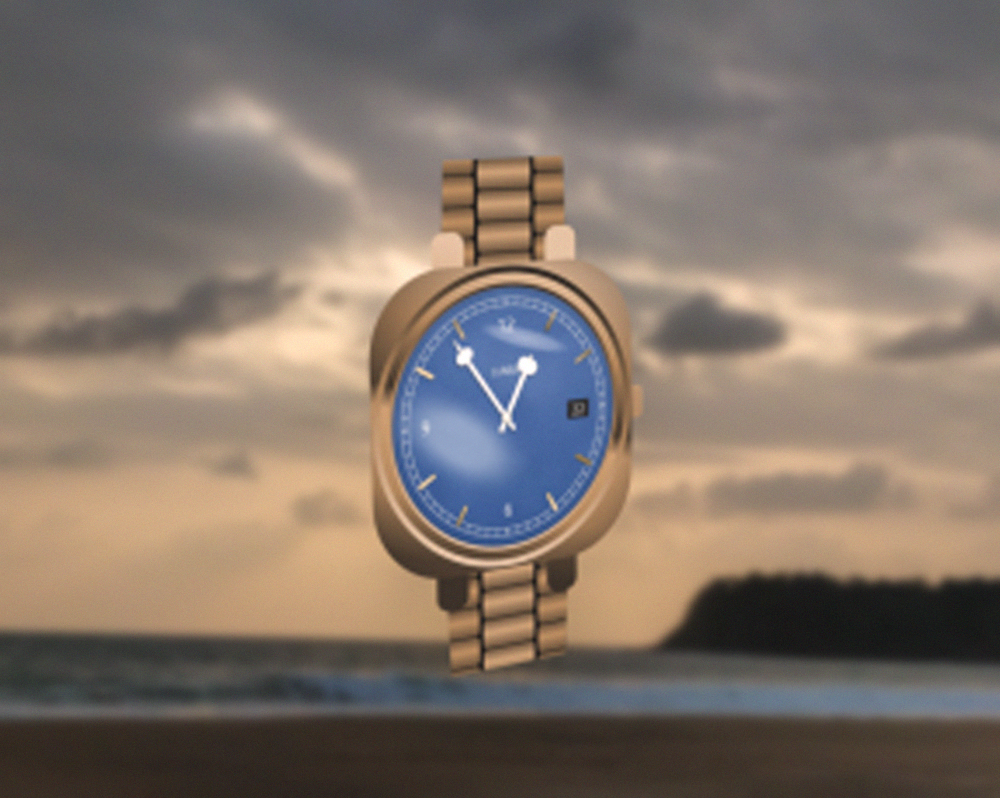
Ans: 12:54
